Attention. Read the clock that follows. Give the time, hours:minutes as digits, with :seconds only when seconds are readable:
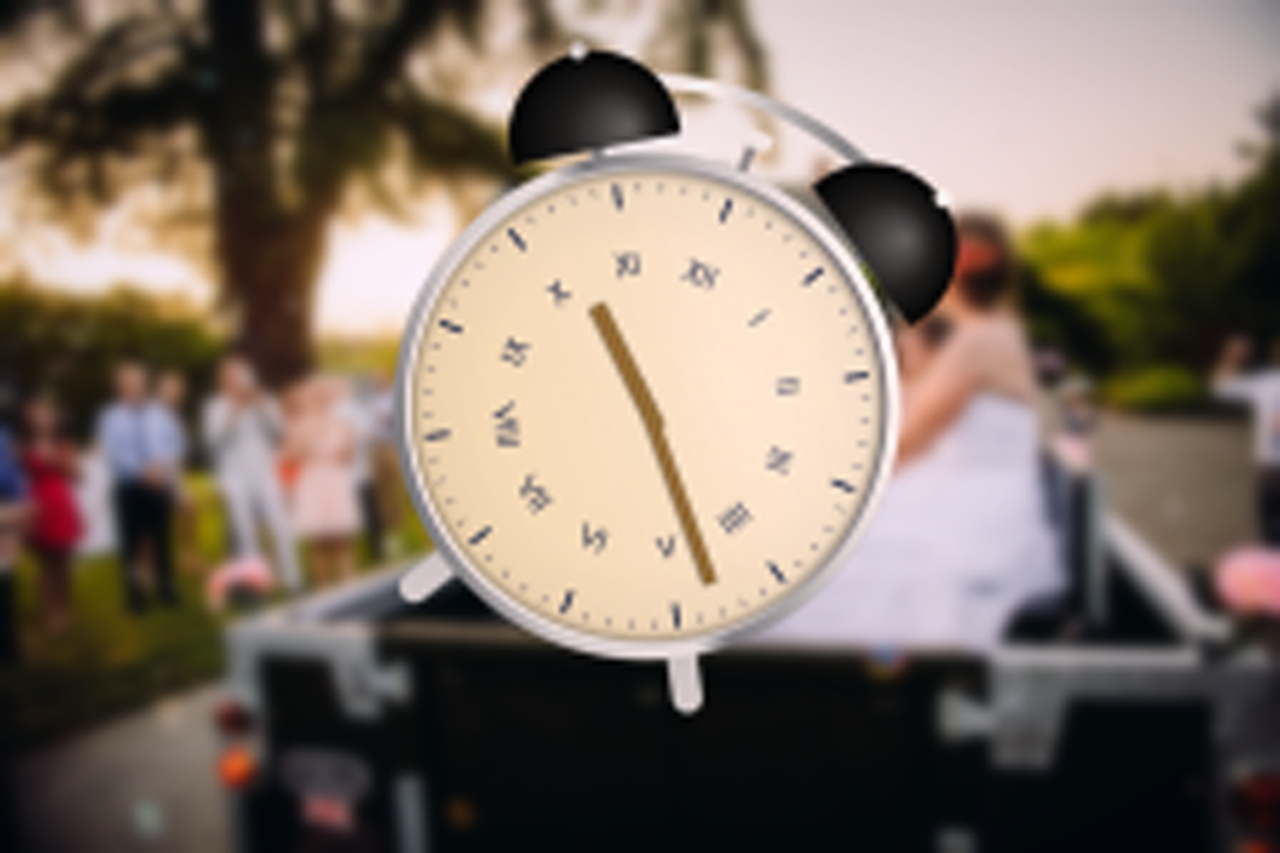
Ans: 10:23
